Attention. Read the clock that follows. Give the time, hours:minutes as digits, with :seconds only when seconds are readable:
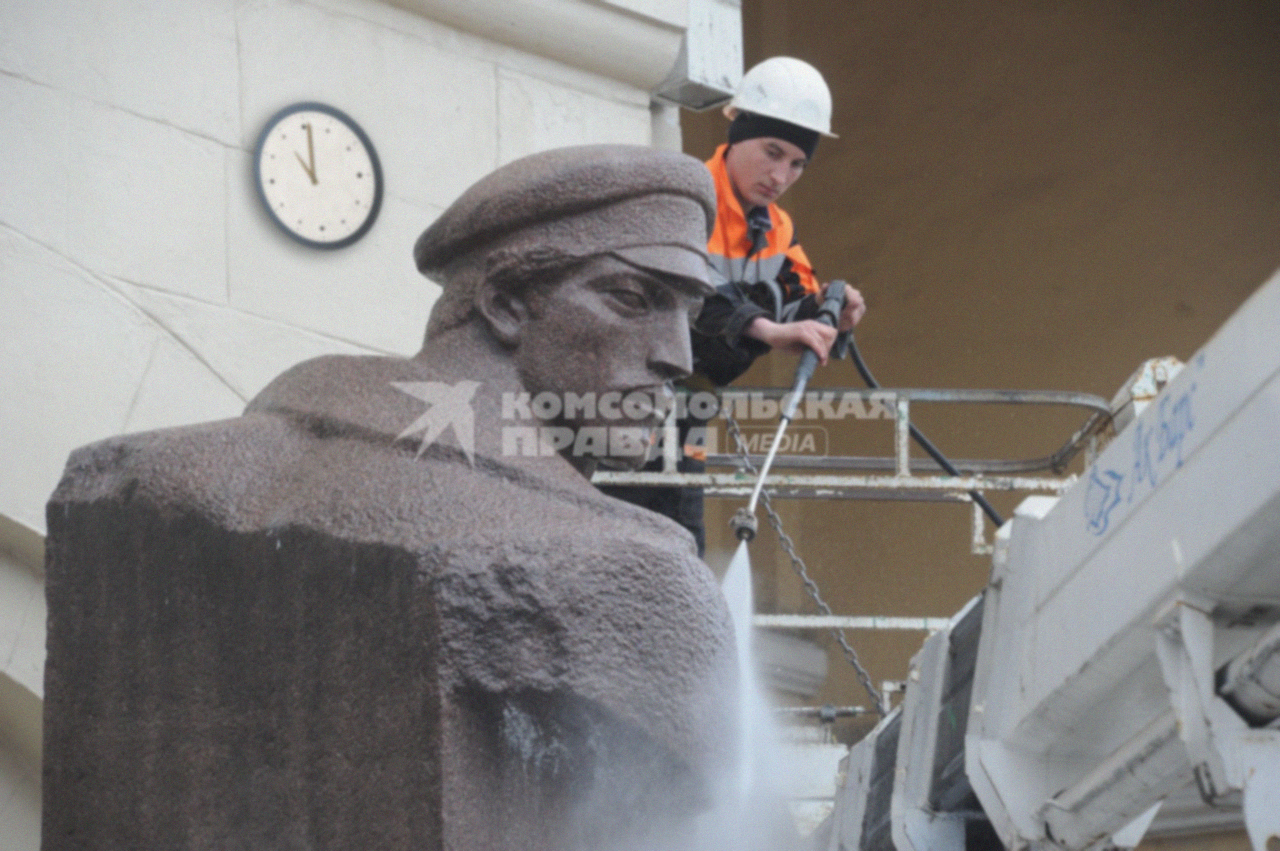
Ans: 11:01
